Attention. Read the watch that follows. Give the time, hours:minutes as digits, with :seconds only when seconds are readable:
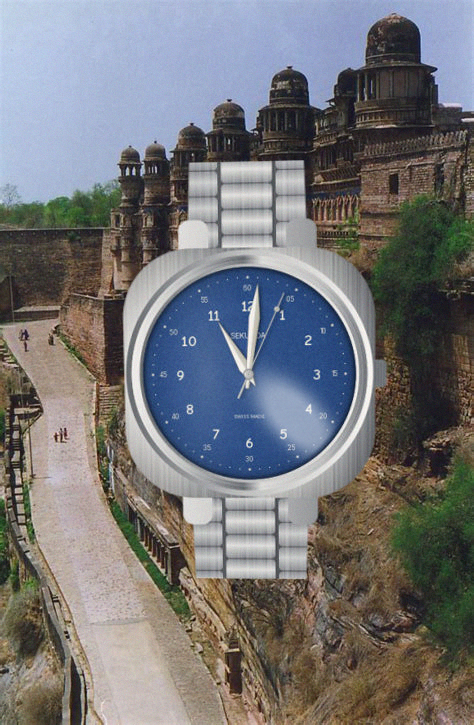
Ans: 11:01:04
